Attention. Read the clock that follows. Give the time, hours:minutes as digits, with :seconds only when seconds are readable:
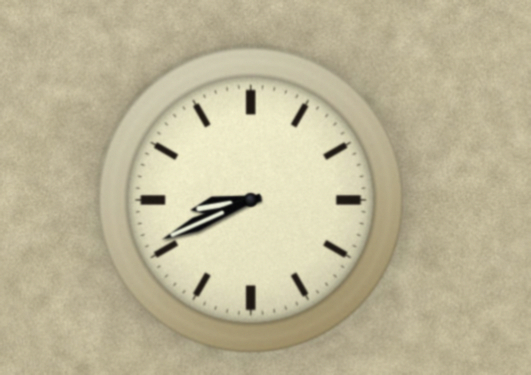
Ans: 8:41
